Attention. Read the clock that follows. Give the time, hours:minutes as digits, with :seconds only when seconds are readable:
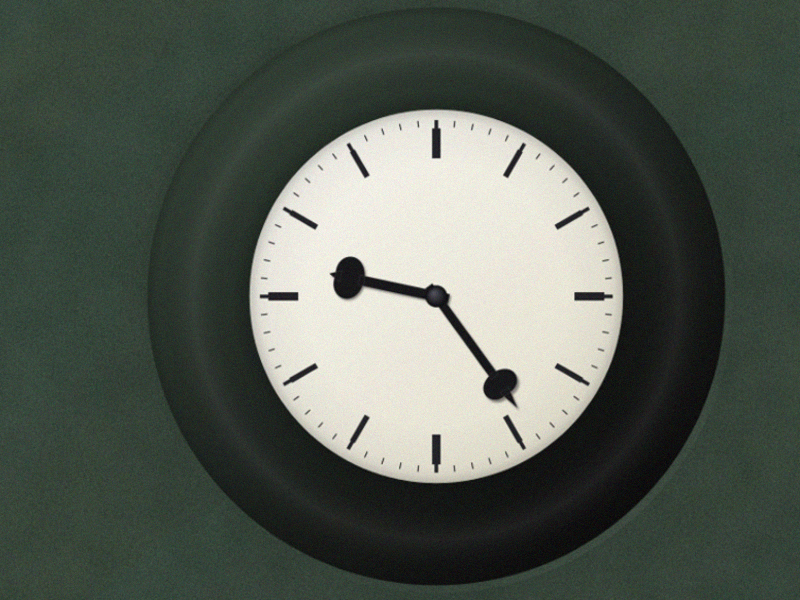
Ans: 9:24
